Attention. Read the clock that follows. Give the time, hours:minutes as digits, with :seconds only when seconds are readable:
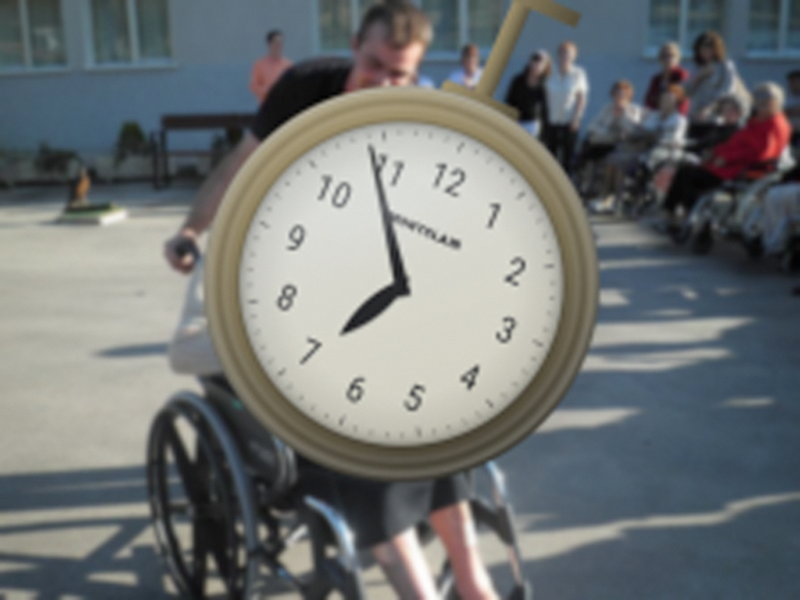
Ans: 6:54
